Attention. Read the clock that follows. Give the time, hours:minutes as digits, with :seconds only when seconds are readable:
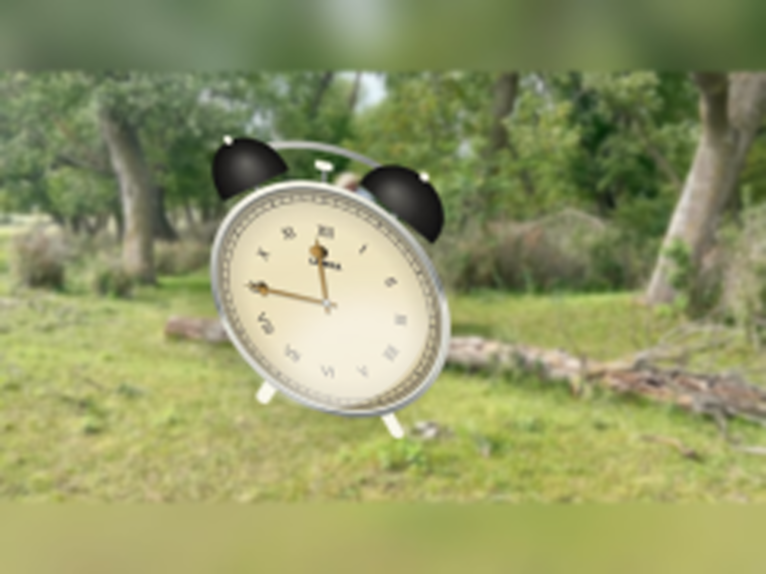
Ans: 11:45
